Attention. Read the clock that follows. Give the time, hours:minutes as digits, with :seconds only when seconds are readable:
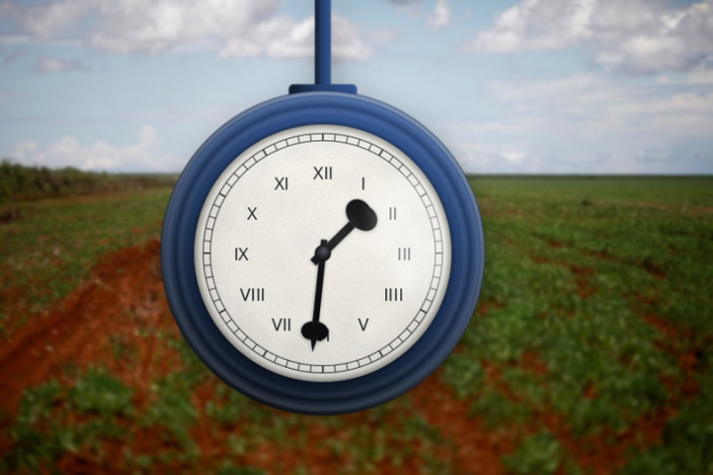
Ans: 1:31
